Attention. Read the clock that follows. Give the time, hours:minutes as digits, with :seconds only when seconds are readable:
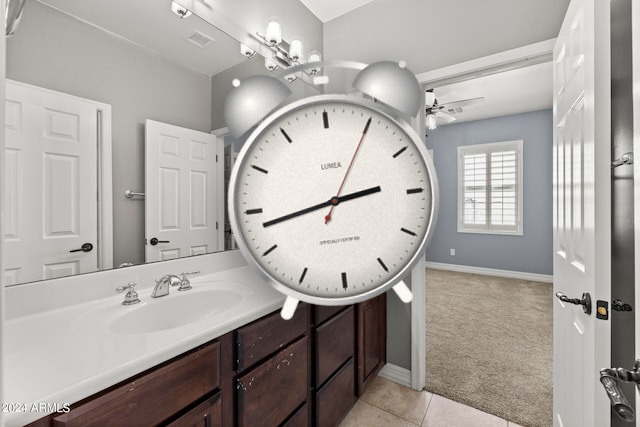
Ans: 2:43:05
